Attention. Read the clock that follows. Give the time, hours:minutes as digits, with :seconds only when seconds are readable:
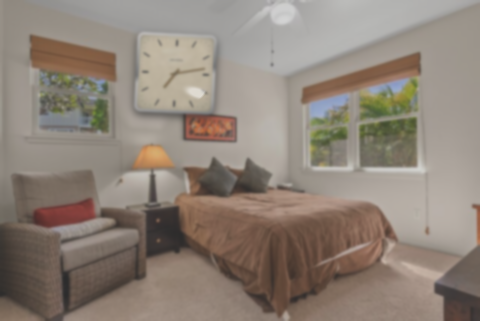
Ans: 7:13
